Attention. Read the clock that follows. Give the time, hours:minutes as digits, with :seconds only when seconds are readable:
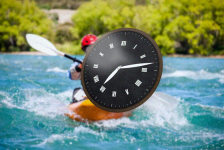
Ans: 7:13
